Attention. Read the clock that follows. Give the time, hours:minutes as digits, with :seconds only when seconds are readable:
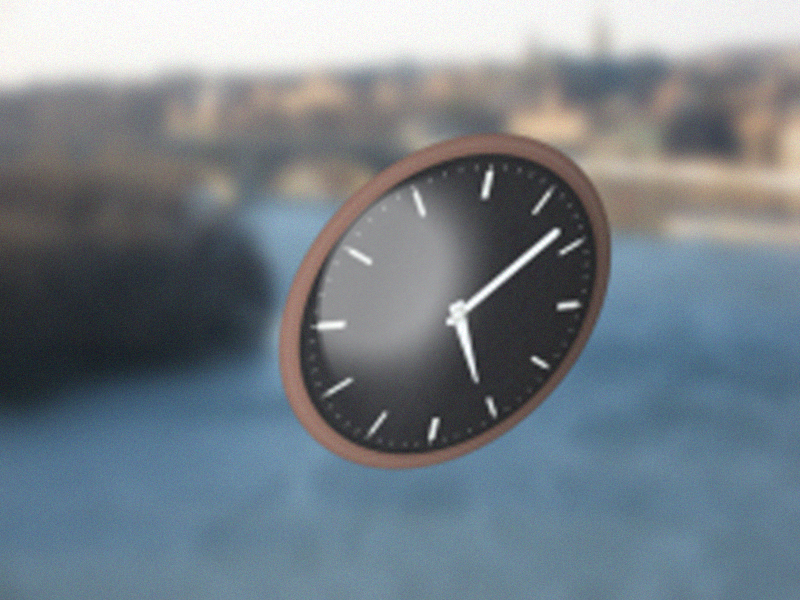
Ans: 5:08
